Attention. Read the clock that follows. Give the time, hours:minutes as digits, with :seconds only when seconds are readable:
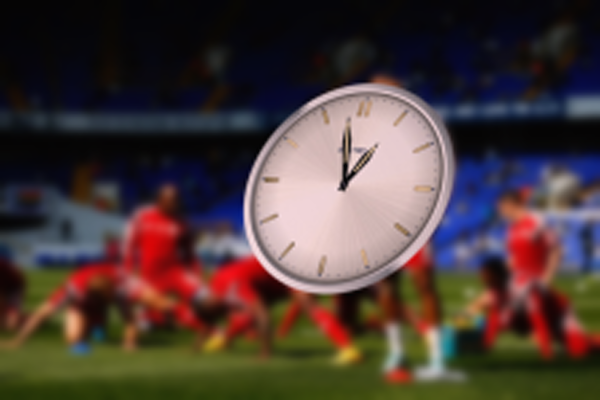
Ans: 12:58
